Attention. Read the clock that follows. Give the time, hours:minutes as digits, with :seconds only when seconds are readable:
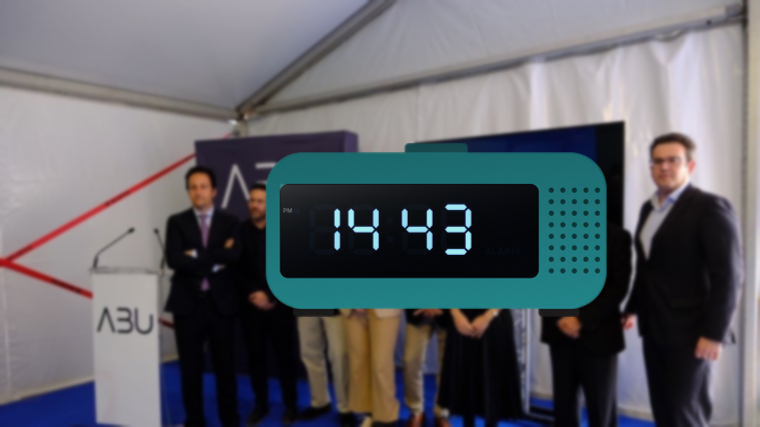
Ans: 14:43
